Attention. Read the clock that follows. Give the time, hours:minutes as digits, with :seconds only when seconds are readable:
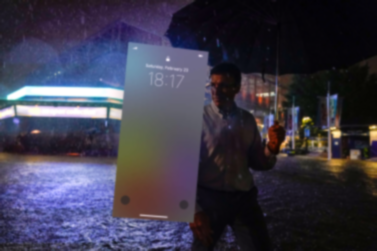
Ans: 18:17
